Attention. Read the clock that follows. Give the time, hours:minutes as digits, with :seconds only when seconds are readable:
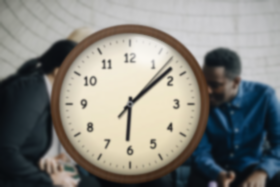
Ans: 6:08:07
